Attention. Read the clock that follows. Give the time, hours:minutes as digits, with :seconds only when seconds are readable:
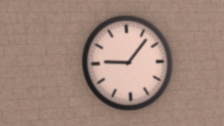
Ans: 9:07
